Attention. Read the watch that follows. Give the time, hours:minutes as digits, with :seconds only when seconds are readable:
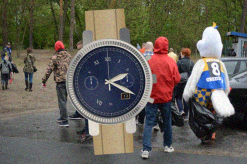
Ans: 2:20
